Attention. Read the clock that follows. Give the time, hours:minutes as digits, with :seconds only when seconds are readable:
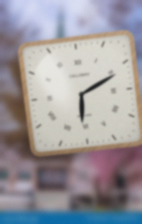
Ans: 6:11
